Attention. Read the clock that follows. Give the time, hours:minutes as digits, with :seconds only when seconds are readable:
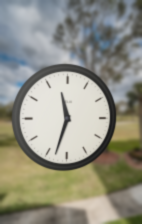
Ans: 11:33
